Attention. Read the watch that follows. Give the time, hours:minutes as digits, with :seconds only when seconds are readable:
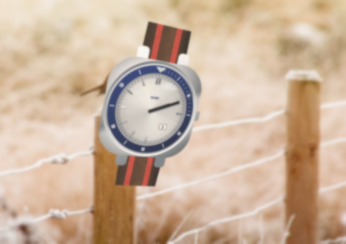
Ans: 2:11
